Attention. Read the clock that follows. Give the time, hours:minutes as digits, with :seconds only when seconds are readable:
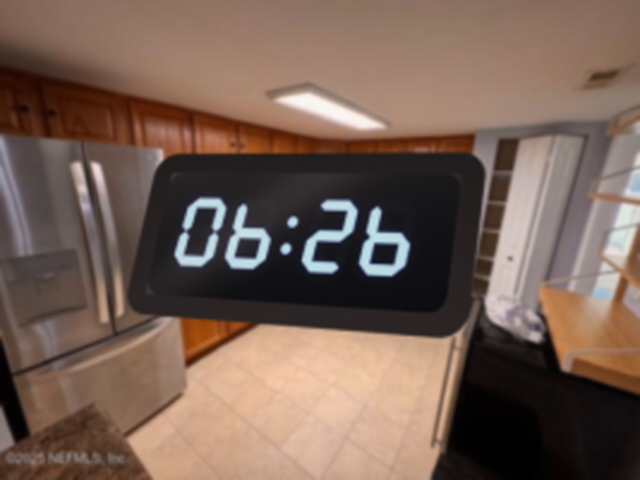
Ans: 6:26
